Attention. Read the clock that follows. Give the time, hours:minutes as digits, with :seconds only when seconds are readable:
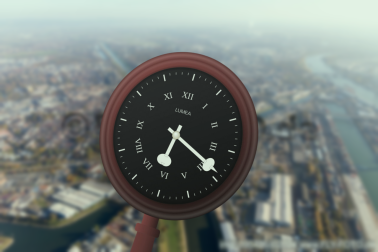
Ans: 6:19
